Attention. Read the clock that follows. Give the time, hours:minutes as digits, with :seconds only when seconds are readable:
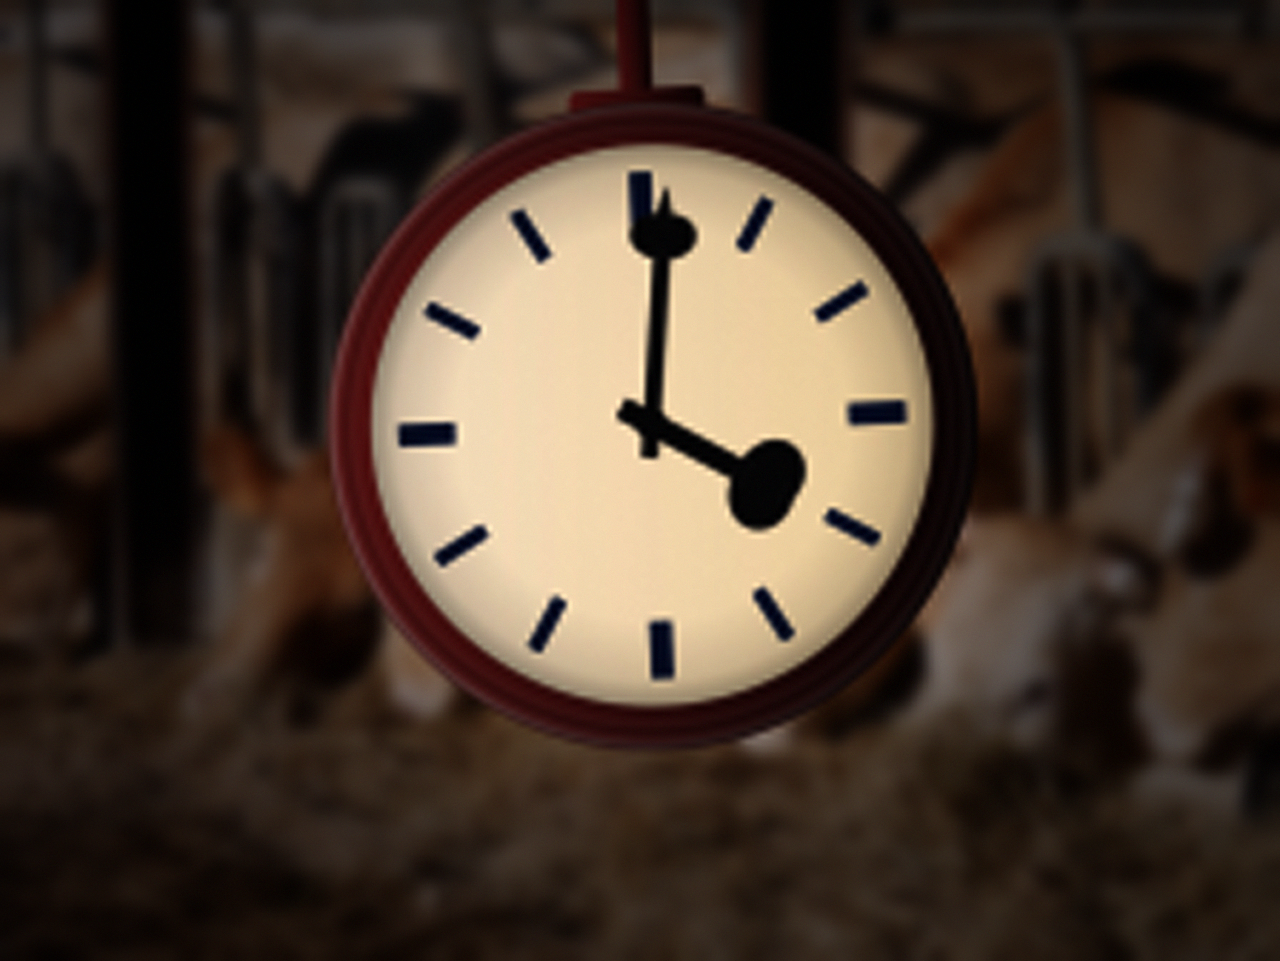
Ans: 4:01
